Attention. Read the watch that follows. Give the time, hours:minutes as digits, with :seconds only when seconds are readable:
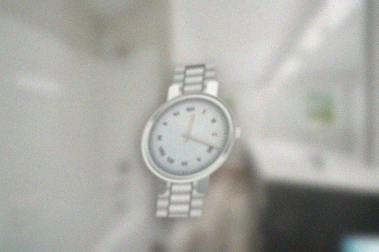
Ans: 12:19
